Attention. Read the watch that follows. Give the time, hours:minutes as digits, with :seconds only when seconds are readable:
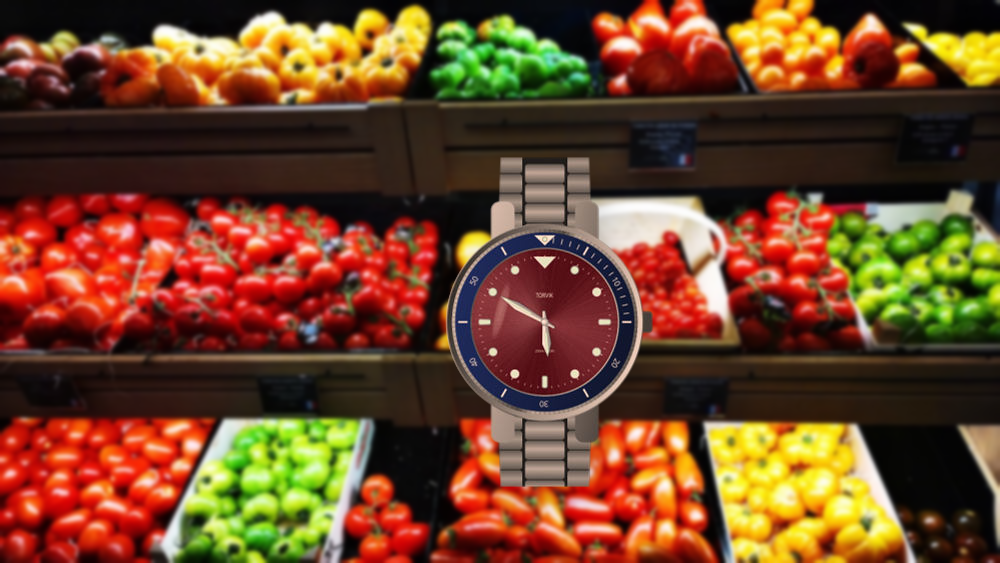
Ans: 5:50
